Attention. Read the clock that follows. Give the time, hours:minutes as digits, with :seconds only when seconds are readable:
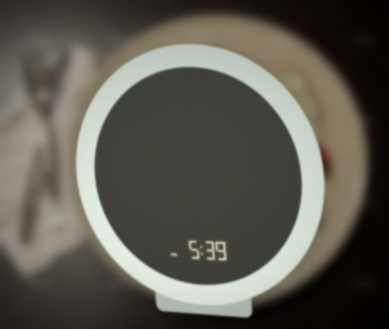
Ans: 5:39
